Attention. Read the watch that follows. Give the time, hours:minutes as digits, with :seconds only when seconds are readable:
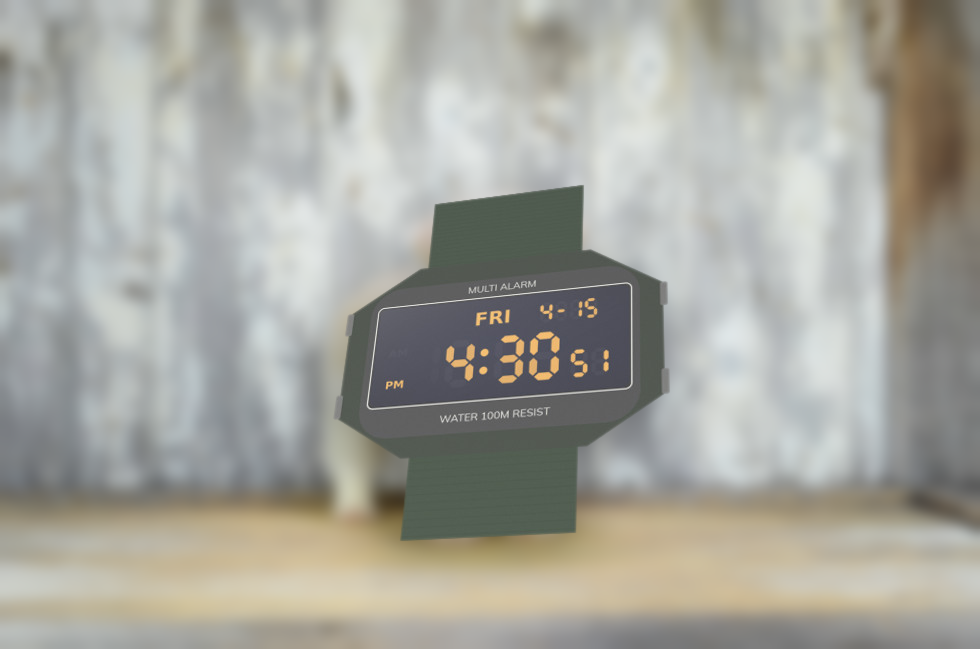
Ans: 4:30:51
